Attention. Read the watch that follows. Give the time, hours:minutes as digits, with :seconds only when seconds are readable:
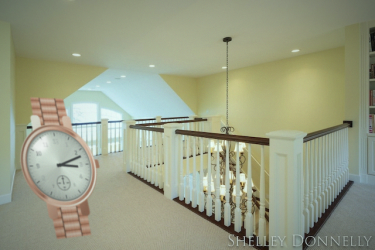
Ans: 3:12
